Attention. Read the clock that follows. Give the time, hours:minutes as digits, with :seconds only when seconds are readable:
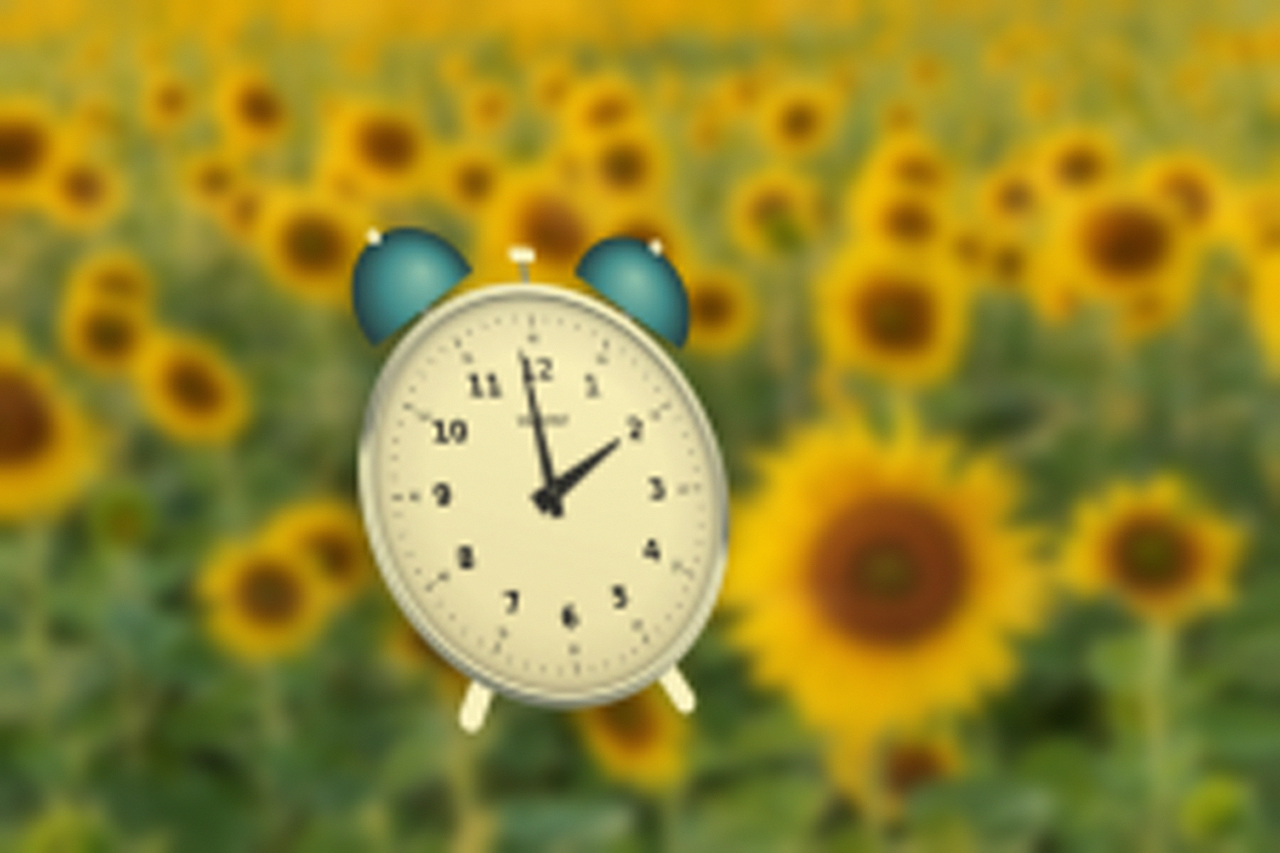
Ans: 1:59
